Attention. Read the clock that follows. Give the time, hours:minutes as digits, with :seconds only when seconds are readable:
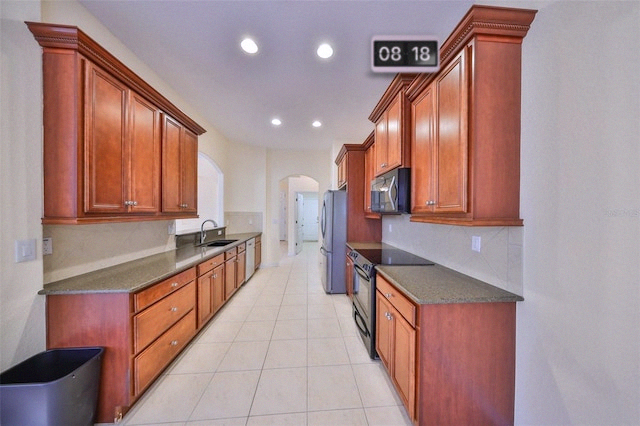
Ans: 8:18
